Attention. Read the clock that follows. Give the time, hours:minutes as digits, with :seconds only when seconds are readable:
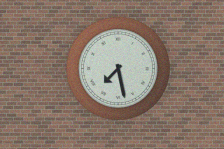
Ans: 7:28
